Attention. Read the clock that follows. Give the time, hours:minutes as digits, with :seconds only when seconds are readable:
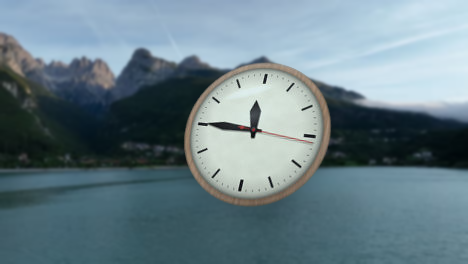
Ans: 11:45:16
